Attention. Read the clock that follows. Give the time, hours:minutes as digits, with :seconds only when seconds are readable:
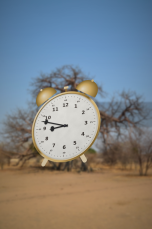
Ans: 8:48
